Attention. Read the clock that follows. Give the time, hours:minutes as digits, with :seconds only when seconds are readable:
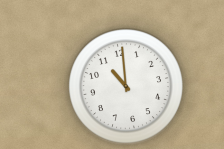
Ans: 11:01
